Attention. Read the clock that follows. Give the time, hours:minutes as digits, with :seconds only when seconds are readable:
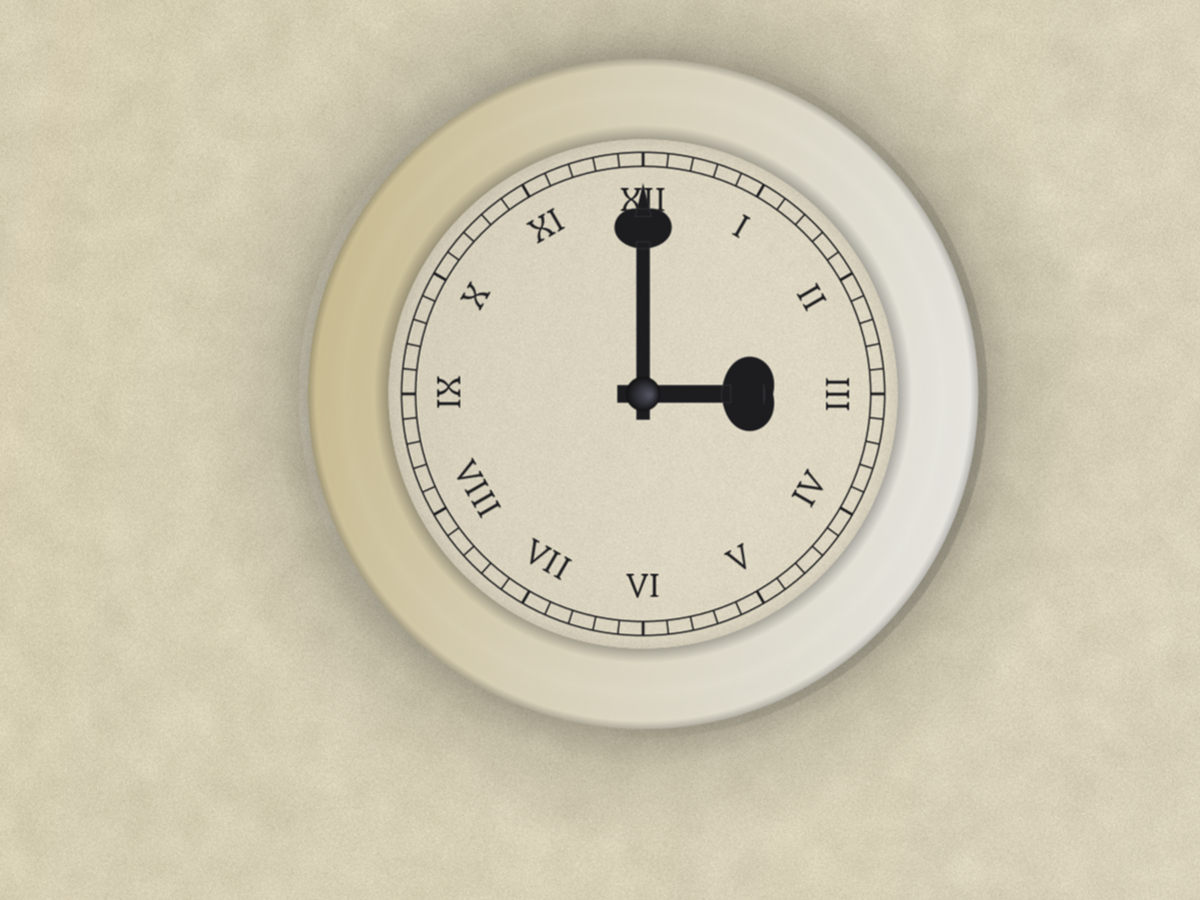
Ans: 3:00
